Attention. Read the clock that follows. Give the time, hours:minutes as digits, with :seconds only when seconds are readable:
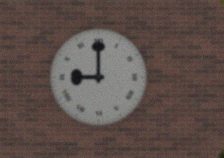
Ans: 9:00
